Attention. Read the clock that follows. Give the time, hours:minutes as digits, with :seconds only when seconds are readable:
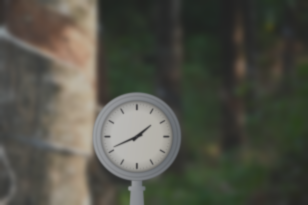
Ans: 1:41
